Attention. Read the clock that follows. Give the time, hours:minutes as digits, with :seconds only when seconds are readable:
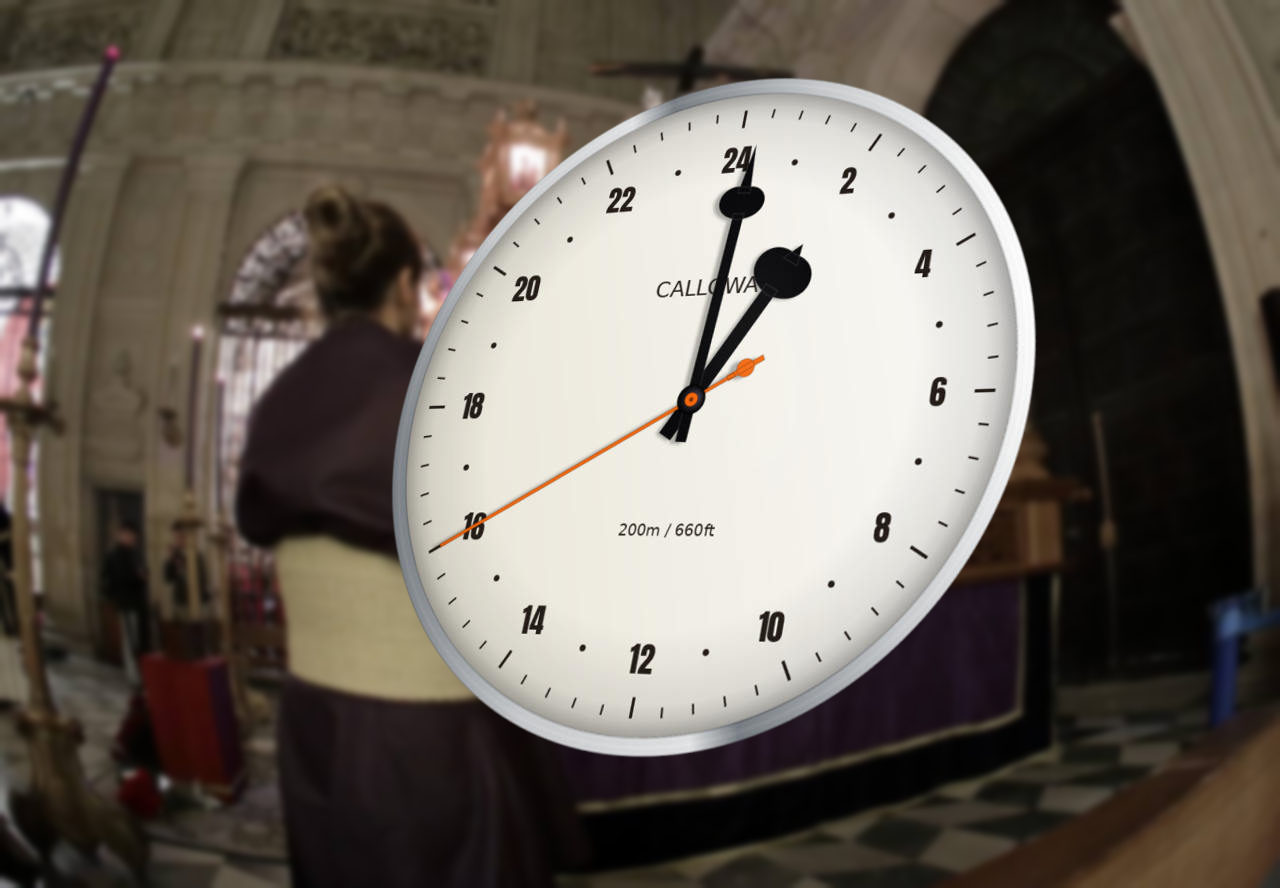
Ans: 2:00:40
